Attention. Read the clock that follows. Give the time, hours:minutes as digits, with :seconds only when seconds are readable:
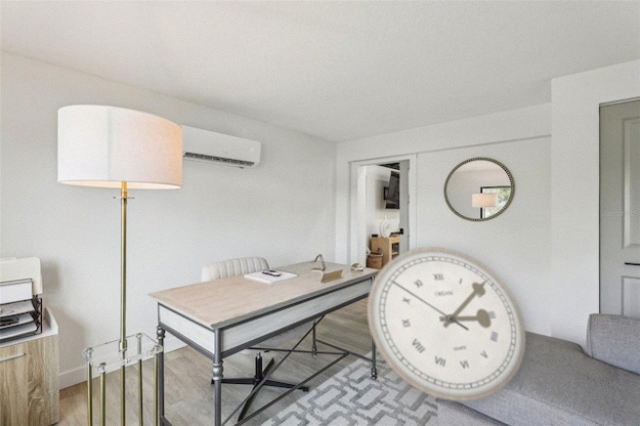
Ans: 3:08:52
